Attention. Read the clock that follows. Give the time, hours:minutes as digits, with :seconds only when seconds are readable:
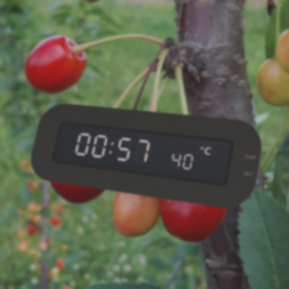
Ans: 0:57
